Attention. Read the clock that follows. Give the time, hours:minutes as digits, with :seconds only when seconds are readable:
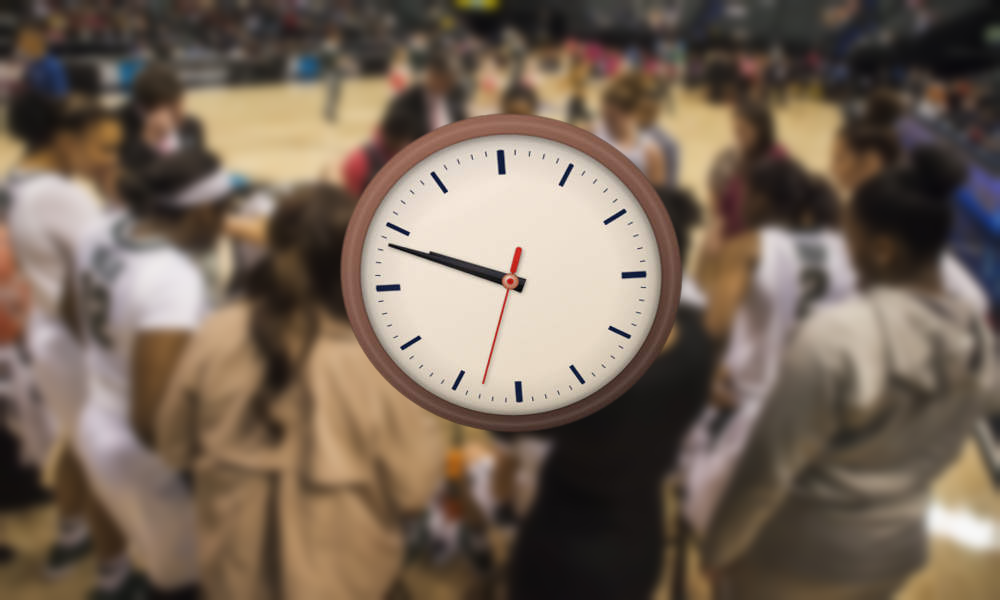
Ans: 9:48:33
